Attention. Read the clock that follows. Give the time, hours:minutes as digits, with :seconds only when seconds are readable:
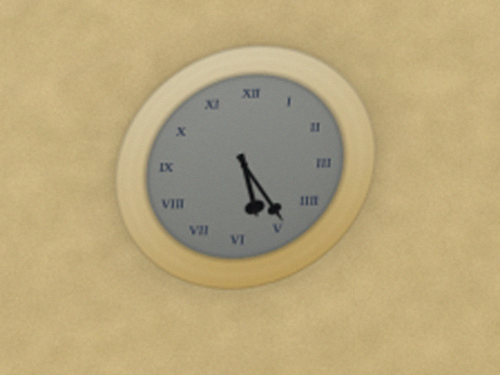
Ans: 5:24
